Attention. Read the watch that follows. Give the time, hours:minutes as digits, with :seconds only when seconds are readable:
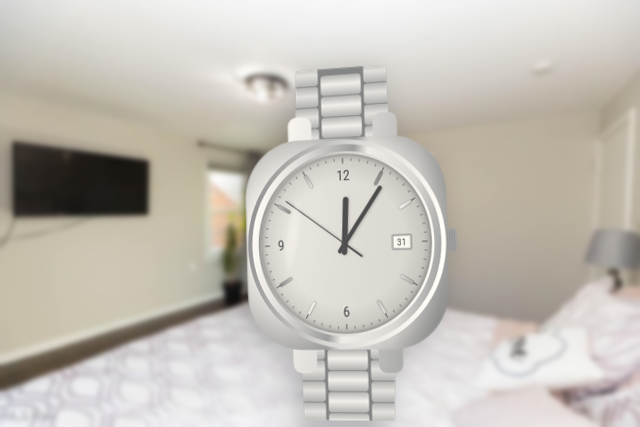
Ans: 12:05:51
